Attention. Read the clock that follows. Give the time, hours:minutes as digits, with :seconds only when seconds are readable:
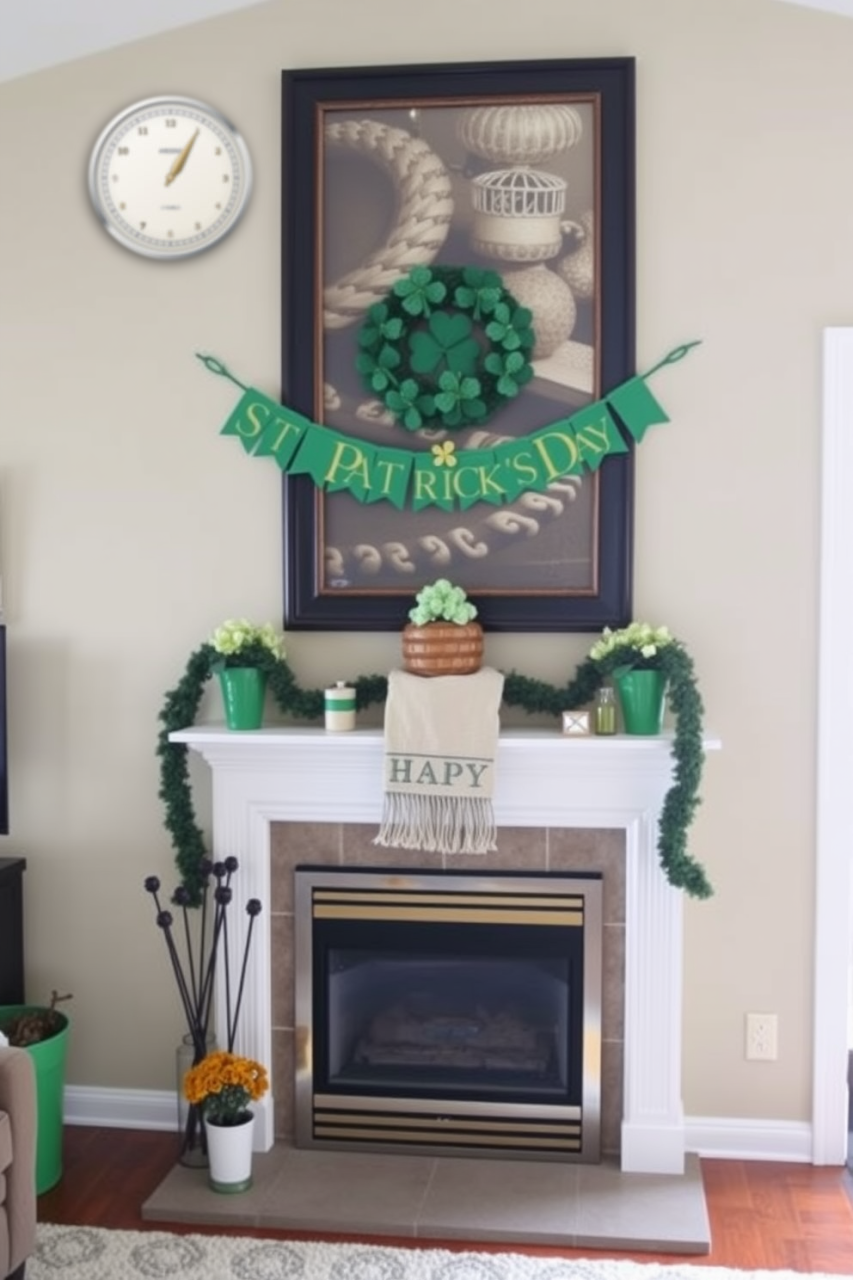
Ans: 1:05
